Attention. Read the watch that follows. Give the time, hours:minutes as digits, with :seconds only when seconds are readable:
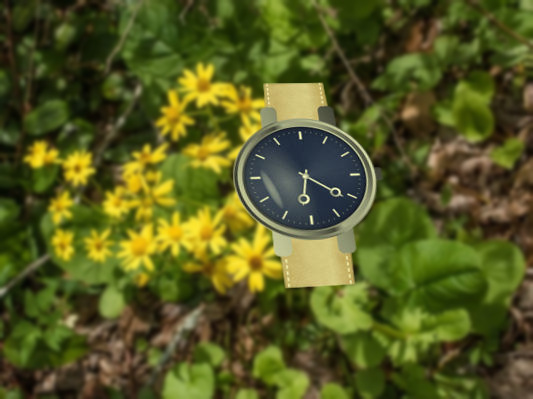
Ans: 6:21
